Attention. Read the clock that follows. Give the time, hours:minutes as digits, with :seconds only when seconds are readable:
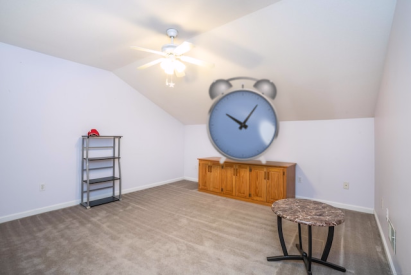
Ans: 10:06
